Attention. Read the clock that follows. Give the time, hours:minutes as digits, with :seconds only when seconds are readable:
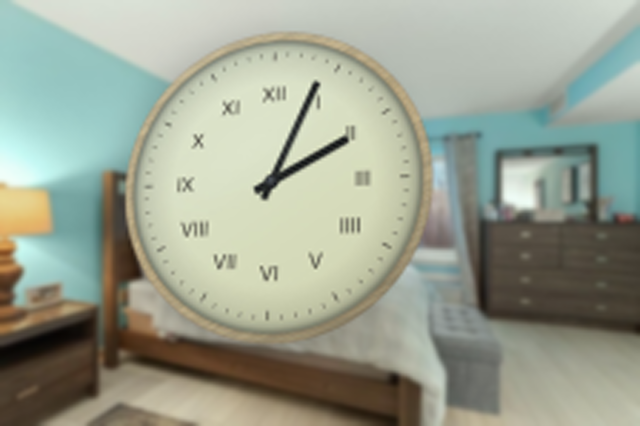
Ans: 2:04
